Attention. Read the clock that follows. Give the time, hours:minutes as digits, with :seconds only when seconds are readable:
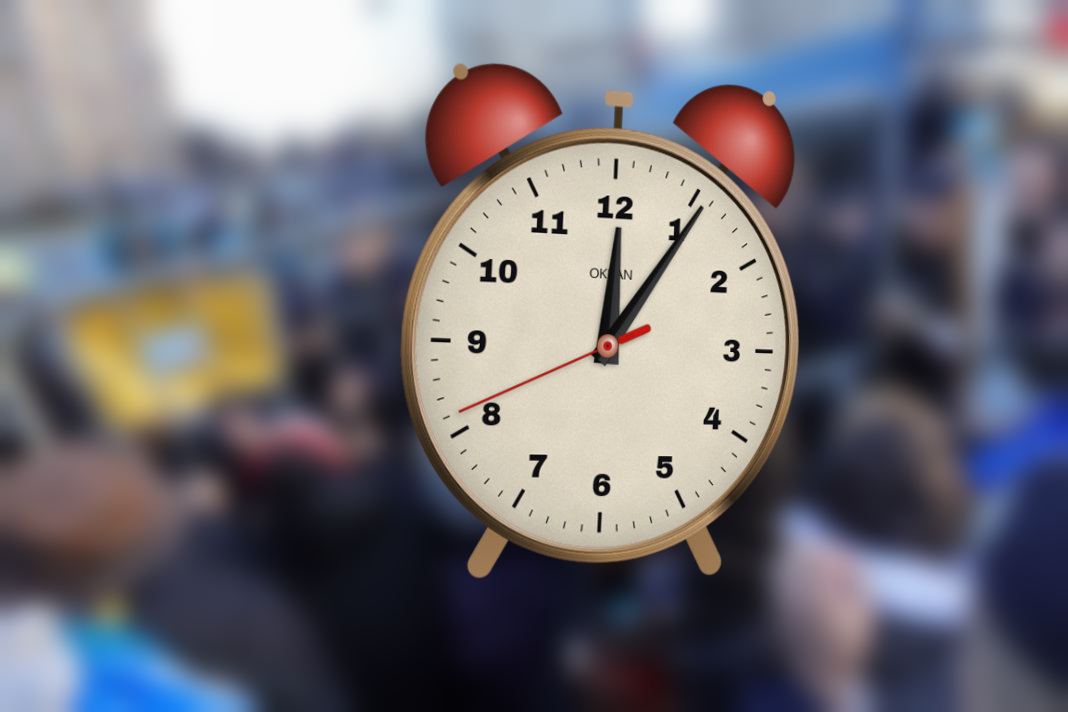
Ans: 12:05:41
